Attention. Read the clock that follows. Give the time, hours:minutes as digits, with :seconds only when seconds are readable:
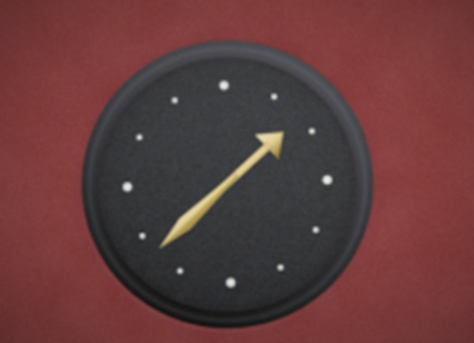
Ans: 1:38
